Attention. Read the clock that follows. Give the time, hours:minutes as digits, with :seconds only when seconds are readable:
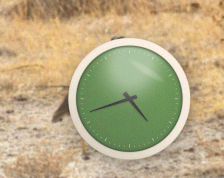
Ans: 4:42
